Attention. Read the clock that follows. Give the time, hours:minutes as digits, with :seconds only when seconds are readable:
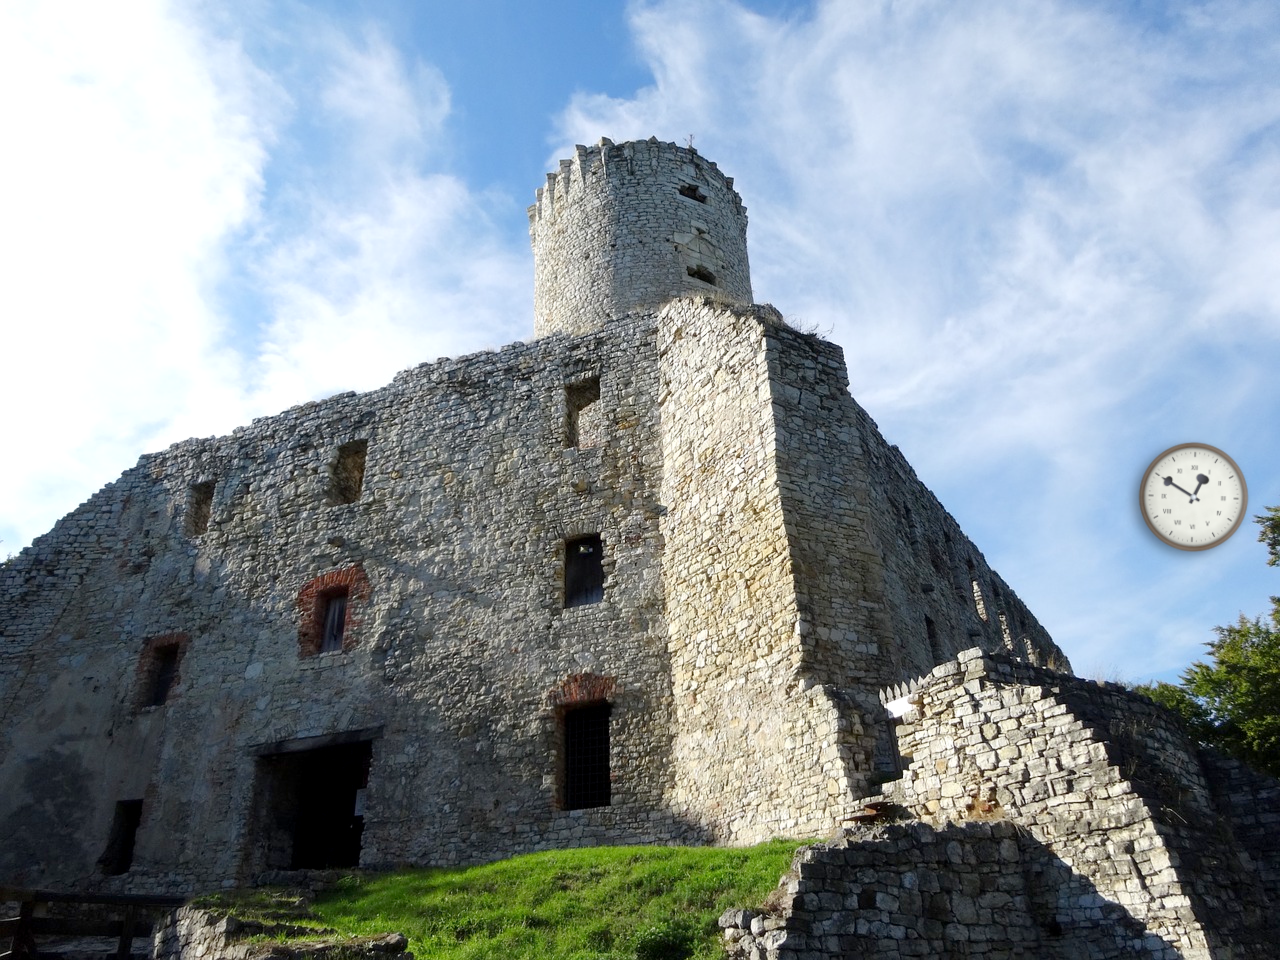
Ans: 12:50
